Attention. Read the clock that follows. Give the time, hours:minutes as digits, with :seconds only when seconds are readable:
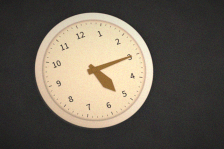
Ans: 5:15
